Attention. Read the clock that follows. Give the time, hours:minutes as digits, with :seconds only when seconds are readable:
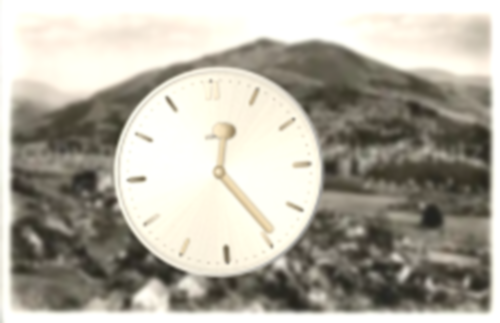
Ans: 12:24
